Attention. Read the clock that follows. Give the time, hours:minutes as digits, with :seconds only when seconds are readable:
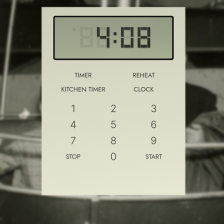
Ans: 4:08
